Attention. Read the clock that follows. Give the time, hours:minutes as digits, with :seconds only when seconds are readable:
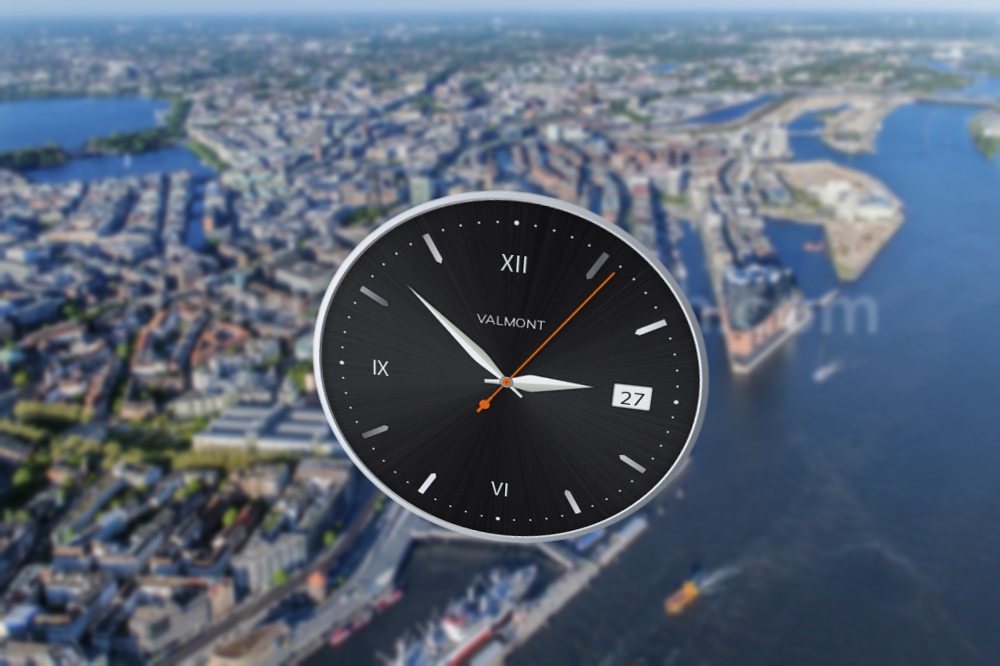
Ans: 2:52:06
